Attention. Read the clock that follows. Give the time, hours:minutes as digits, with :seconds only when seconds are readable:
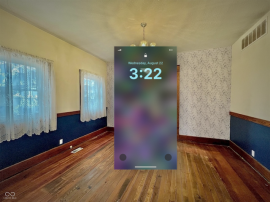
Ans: 3:22
